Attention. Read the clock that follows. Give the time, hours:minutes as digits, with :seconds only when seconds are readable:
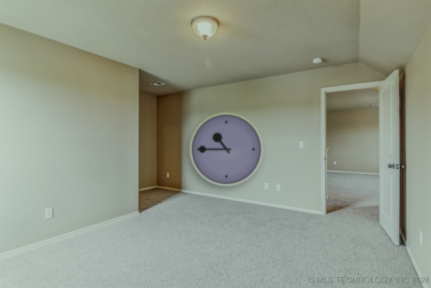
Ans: 10:45
